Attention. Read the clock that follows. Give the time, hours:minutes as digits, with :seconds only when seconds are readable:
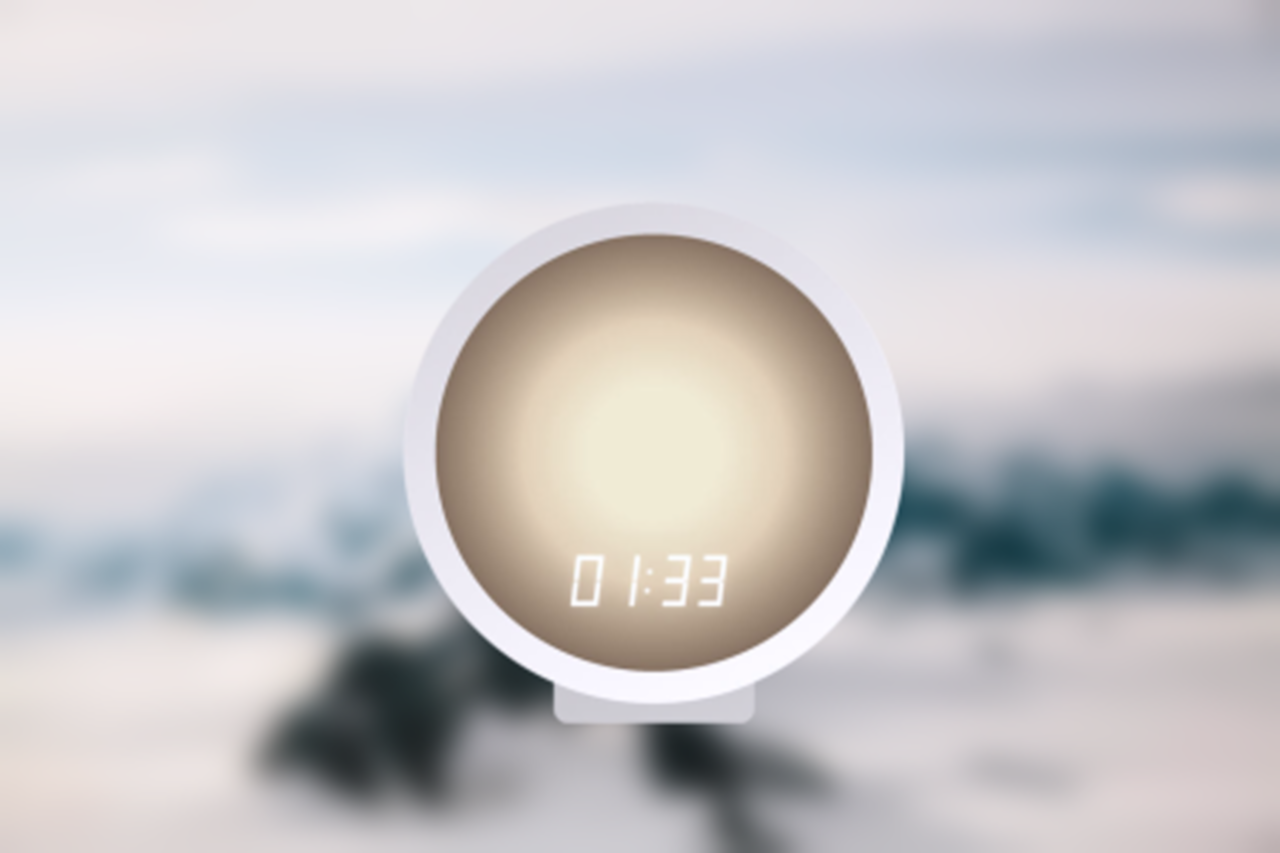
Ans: 1:33
